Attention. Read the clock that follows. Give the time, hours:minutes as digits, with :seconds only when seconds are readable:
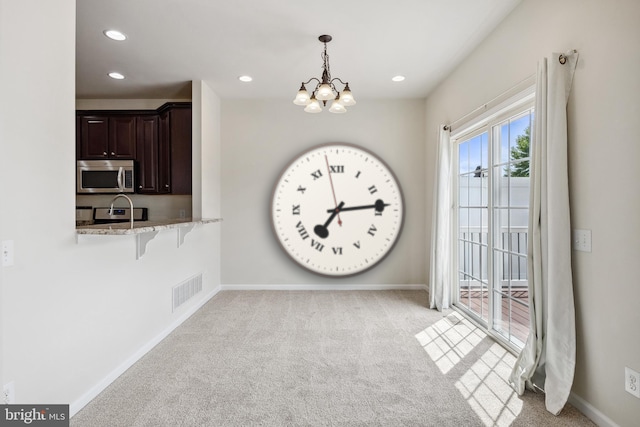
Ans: 7:13:58
